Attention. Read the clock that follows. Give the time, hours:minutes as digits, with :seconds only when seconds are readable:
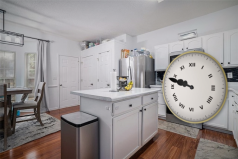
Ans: 9:48
